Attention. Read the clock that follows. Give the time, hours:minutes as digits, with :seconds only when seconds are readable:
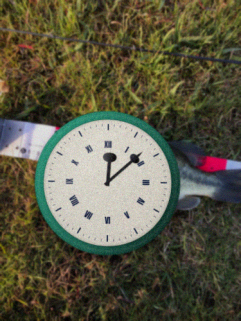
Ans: 12:08
